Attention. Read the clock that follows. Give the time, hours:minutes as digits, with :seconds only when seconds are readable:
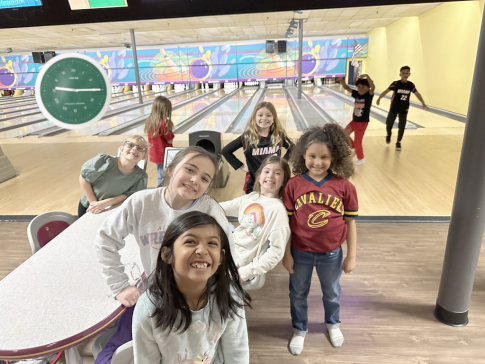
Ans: 9:15
